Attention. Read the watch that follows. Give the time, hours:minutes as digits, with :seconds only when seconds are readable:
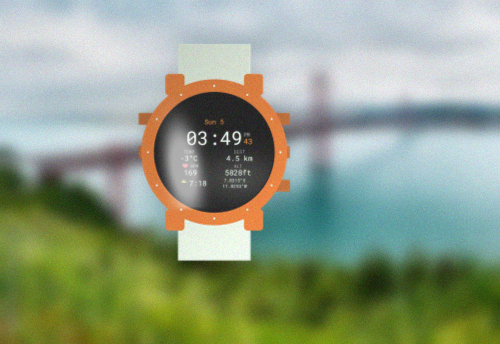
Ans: 3:49
